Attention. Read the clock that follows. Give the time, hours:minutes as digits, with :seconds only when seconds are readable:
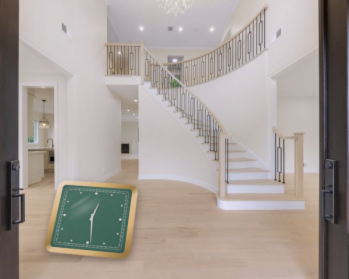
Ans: 12:29
